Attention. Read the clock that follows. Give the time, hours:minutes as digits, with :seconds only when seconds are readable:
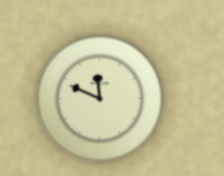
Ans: 11:49
